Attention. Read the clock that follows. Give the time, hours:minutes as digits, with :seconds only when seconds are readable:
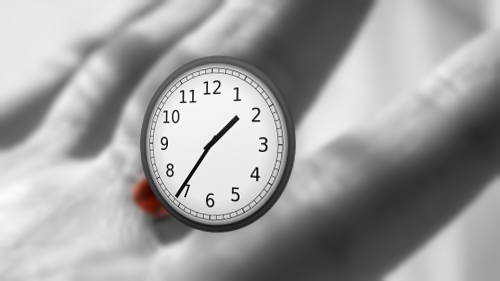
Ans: 1:36
